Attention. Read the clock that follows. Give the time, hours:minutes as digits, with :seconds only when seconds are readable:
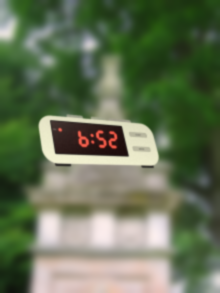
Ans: 6:52
